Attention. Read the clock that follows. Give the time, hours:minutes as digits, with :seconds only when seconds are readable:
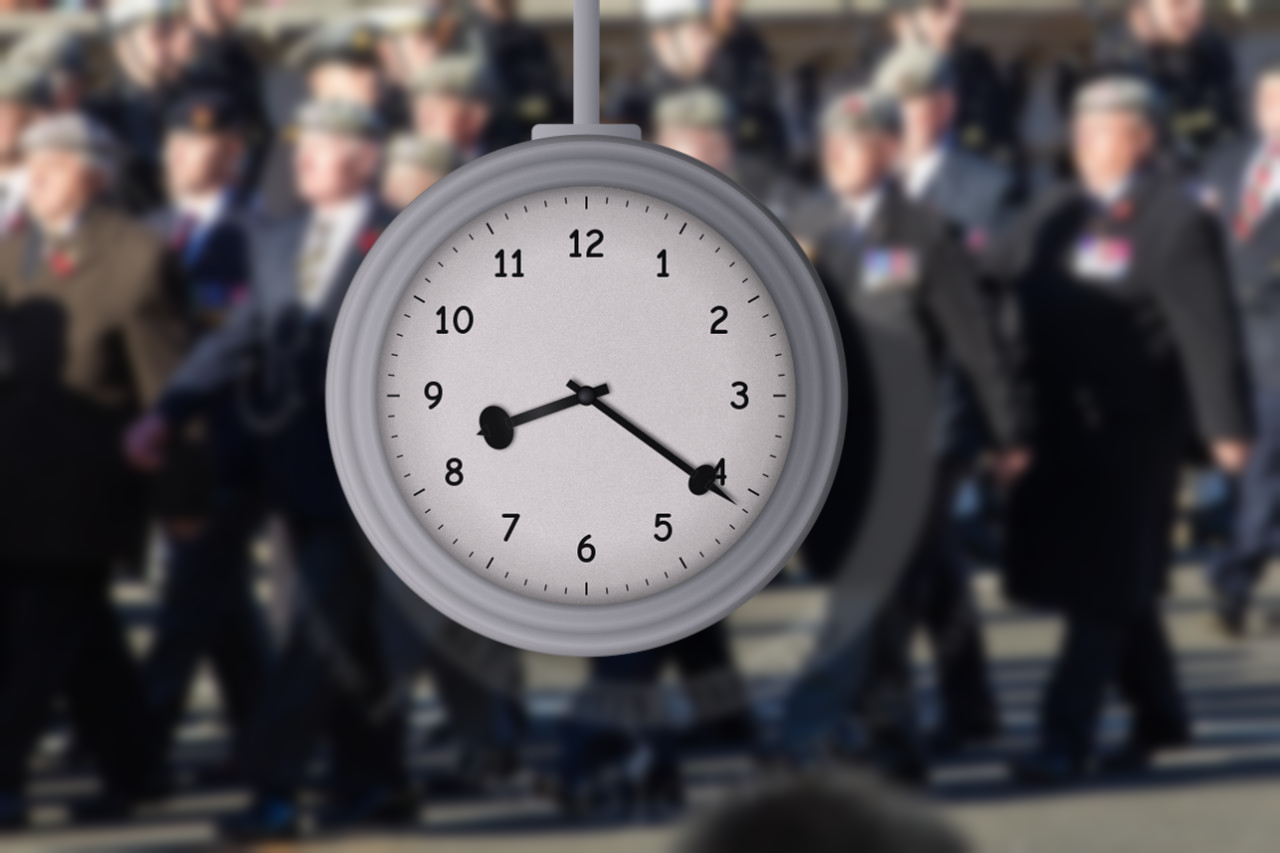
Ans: 8:21
